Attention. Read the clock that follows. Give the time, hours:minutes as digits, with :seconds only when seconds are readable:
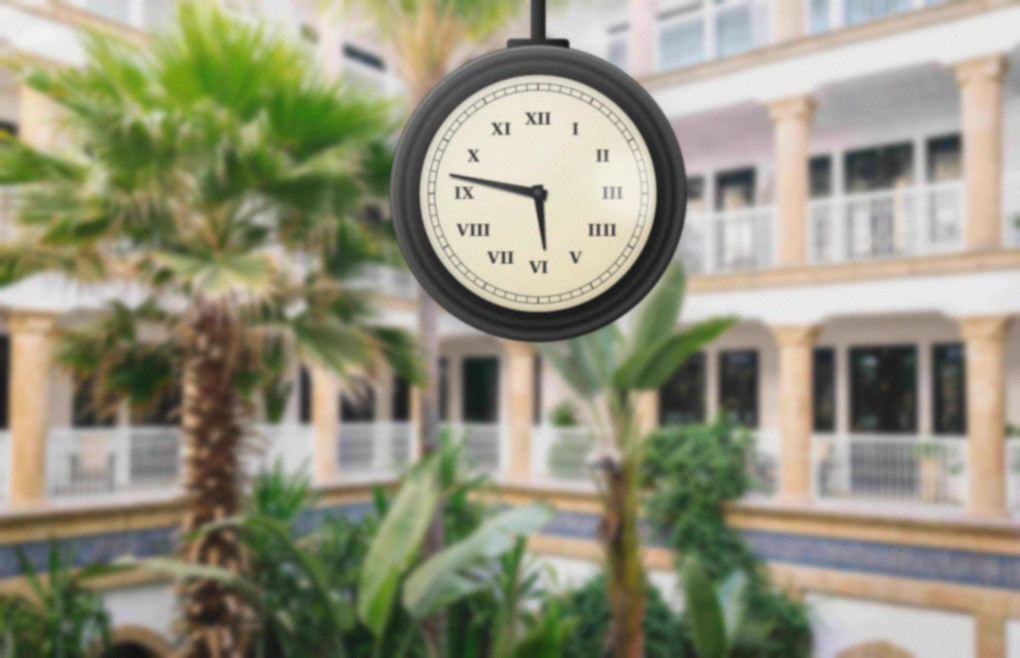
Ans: 5:47
